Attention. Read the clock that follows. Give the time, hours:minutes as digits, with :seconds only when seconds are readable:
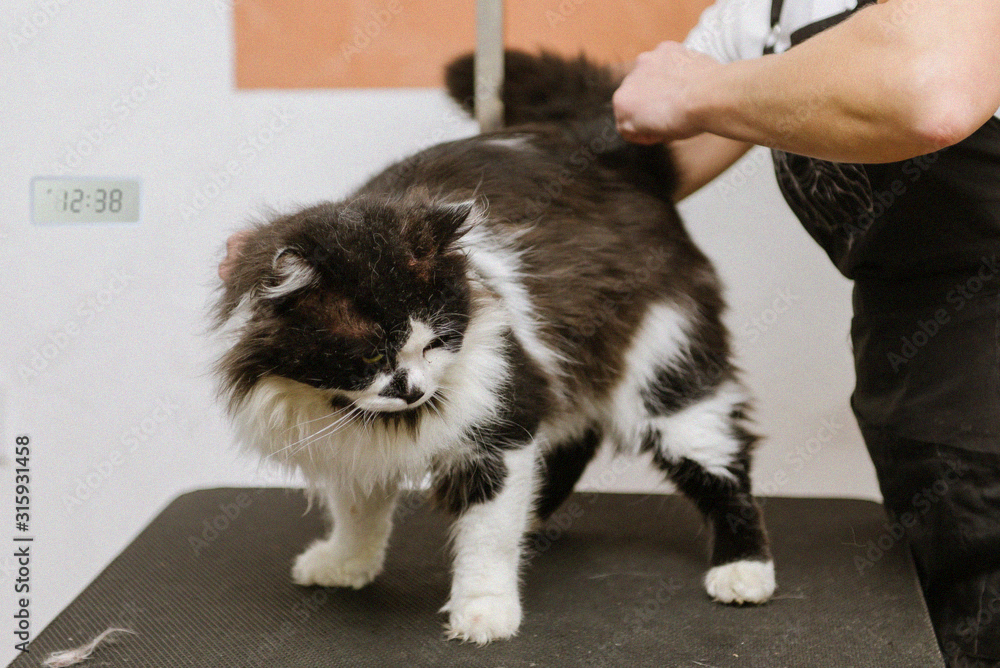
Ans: 12:38
